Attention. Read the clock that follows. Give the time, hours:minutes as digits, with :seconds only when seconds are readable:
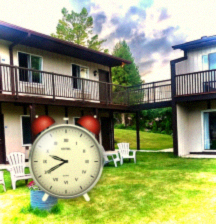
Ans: 9:40
